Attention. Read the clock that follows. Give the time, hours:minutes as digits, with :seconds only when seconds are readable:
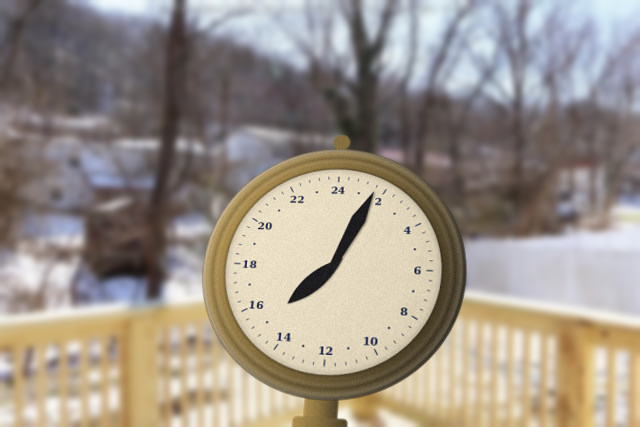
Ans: 15:04
